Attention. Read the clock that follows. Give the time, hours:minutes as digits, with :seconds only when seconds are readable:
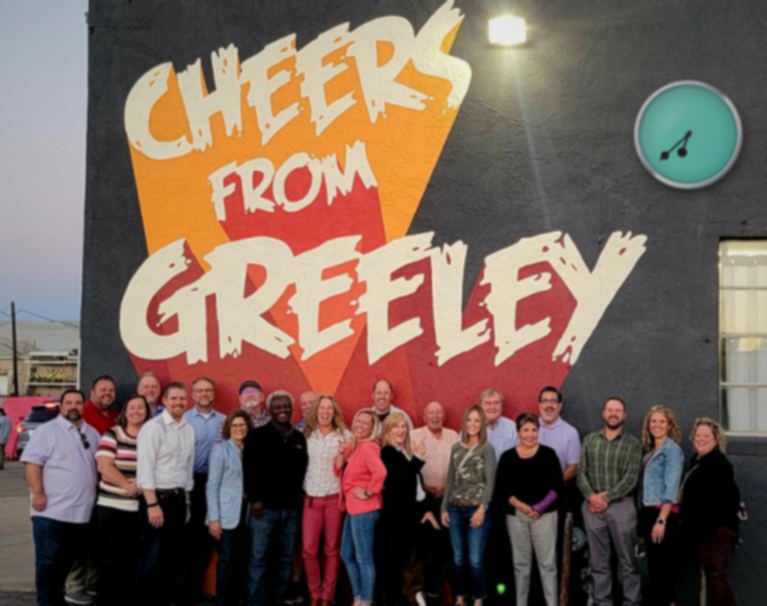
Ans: 6:38
